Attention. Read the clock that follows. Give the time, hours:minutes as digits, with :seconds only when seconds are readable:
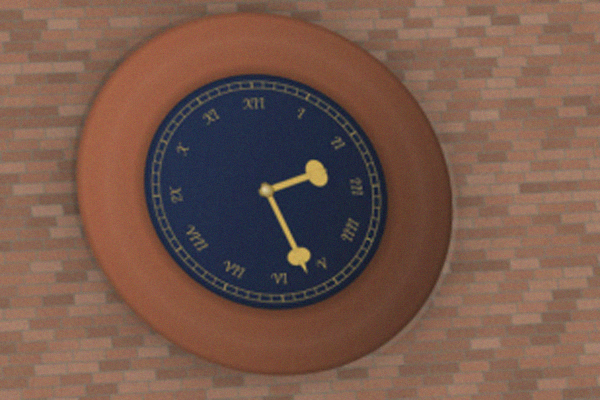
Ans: 2:27
